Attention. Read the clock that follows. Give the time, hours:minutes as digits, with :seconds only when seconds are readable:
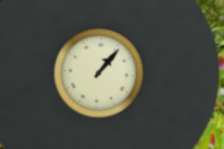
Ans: 1:06
